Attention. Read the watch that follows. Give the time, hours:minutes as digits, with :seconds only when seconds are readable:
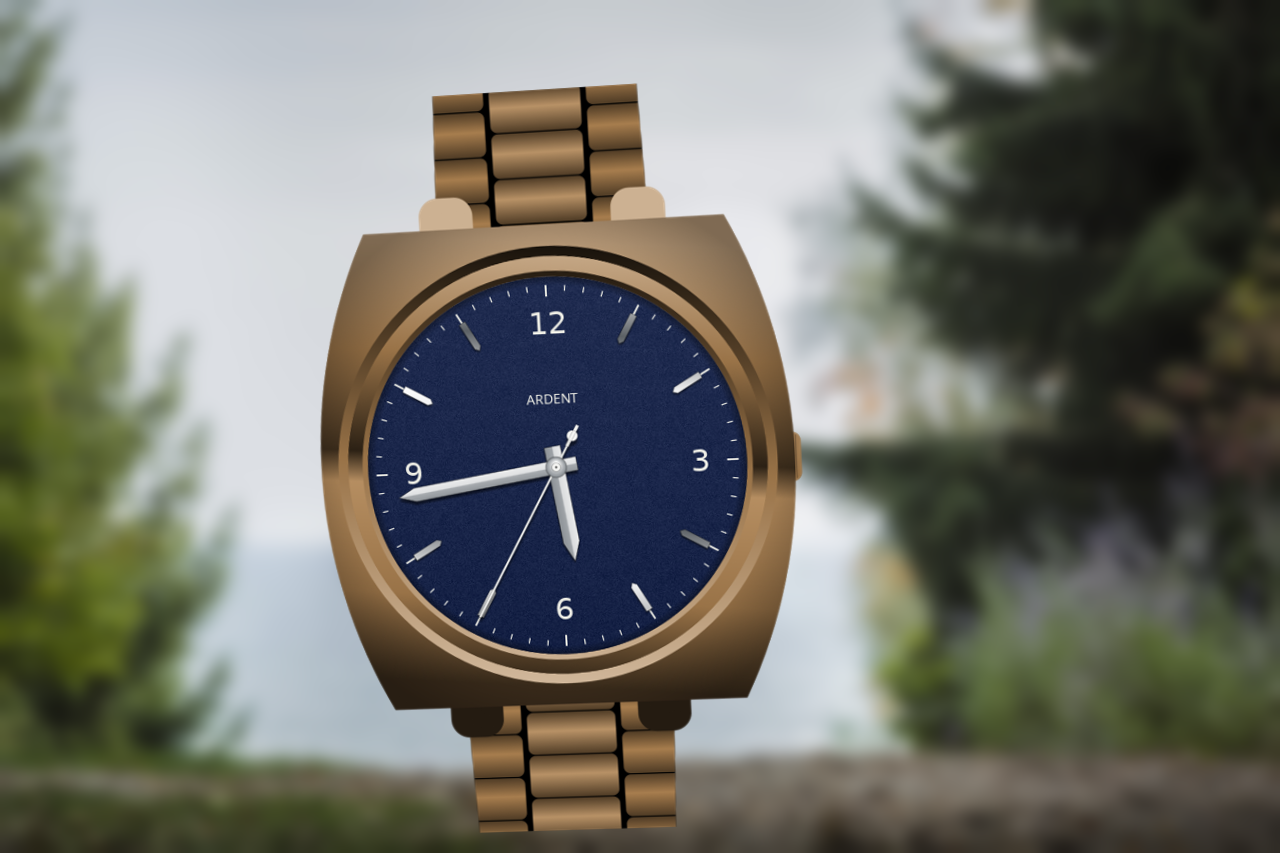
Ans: 5:43:35
